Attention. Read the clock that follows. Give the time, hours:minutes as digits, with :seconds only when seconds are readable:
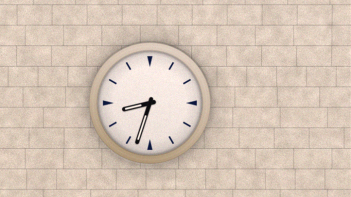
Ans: 8:33
